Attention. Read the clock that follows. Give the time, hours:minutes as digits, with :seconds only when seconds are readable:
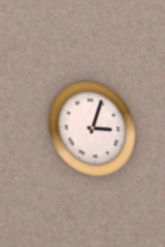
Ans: 3:04
